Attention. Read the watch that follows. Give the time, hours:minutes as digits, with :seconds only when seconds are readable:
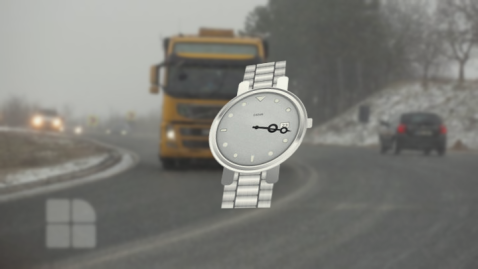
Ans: 3:17
